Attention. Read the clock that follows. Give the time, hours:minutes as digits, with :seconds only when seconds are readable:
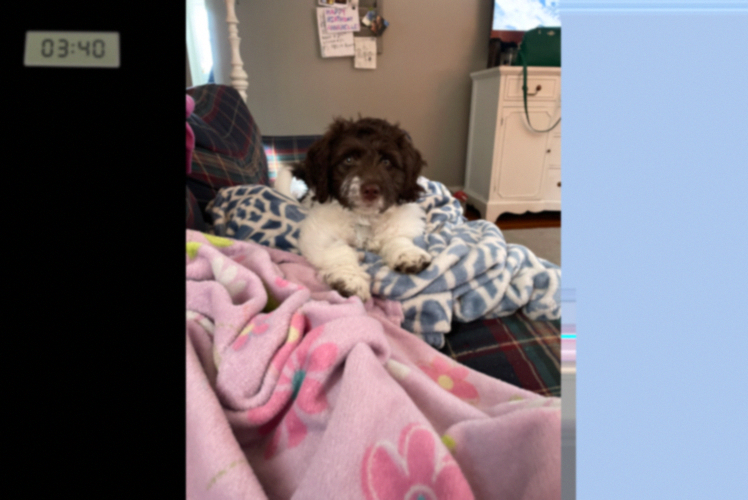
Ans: 3:40
